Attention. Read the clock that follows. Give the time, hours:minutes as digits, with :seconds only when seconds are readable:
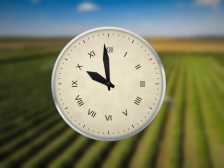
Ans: 9:59
